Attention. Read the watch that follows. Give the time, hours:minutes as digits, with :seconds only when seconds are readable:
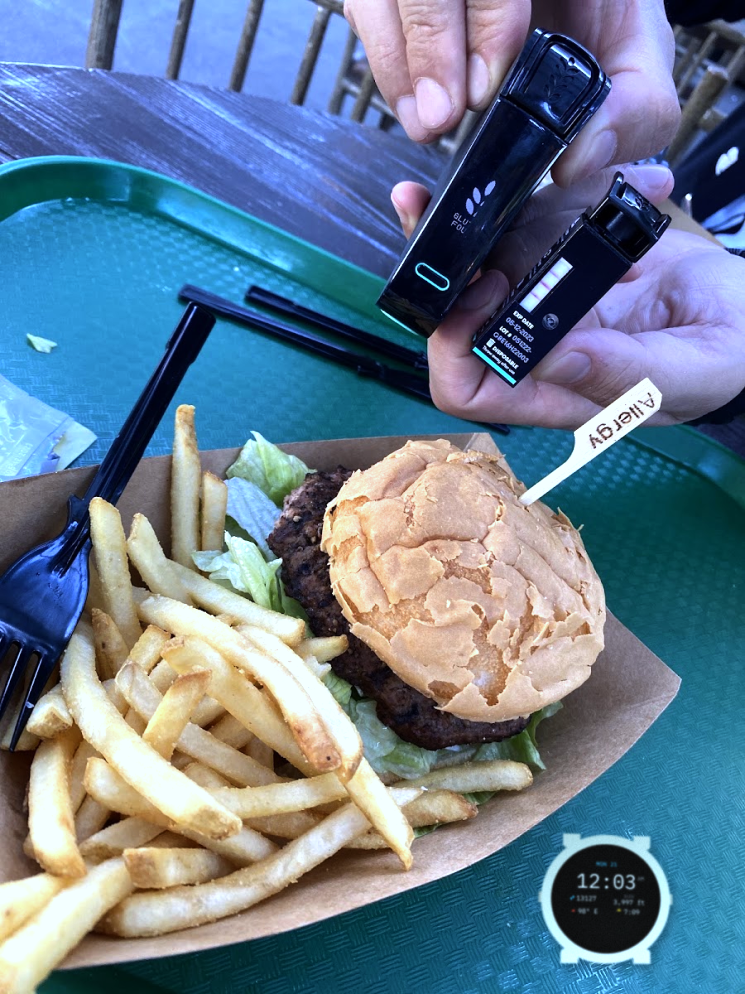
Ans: 12:03
